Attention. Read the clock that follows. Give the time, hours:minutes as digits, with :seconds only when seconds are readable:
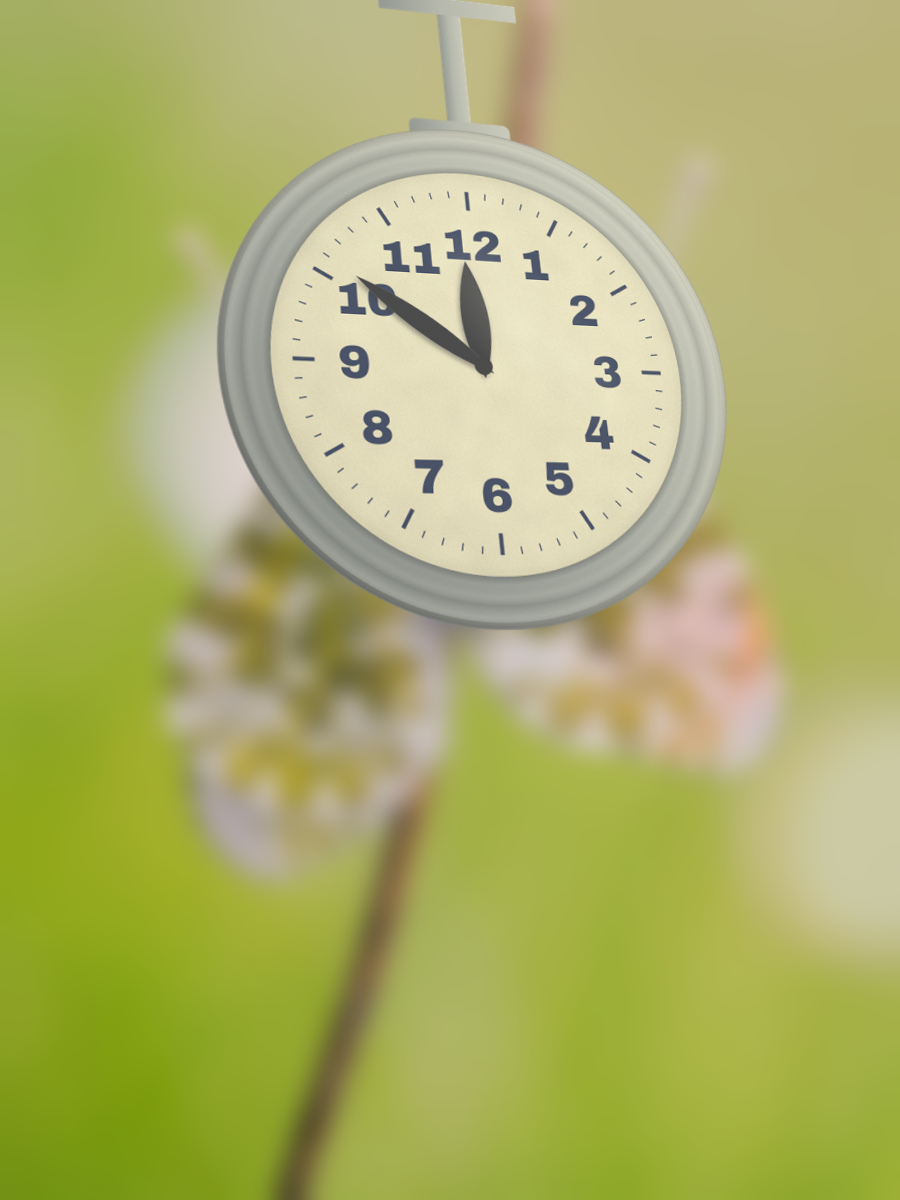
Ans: 11:51
